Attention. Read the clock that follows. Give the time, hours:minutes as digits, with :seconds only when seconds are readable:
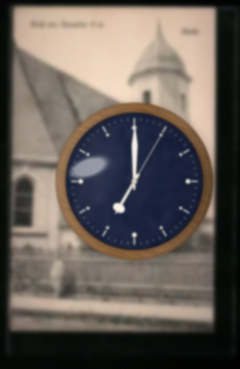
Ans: 7:00:05
